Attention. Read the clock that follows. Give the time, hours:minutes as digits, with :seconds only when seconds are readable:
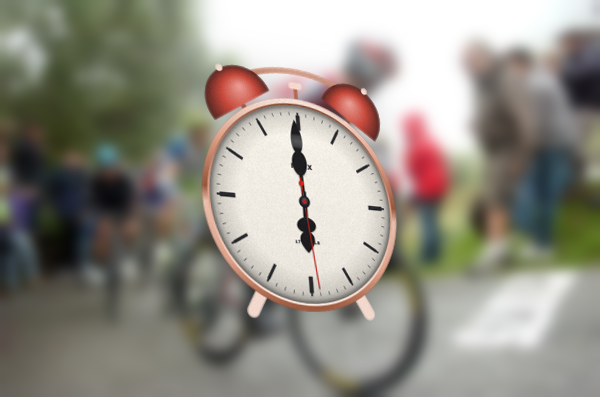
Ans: 5:59:29
